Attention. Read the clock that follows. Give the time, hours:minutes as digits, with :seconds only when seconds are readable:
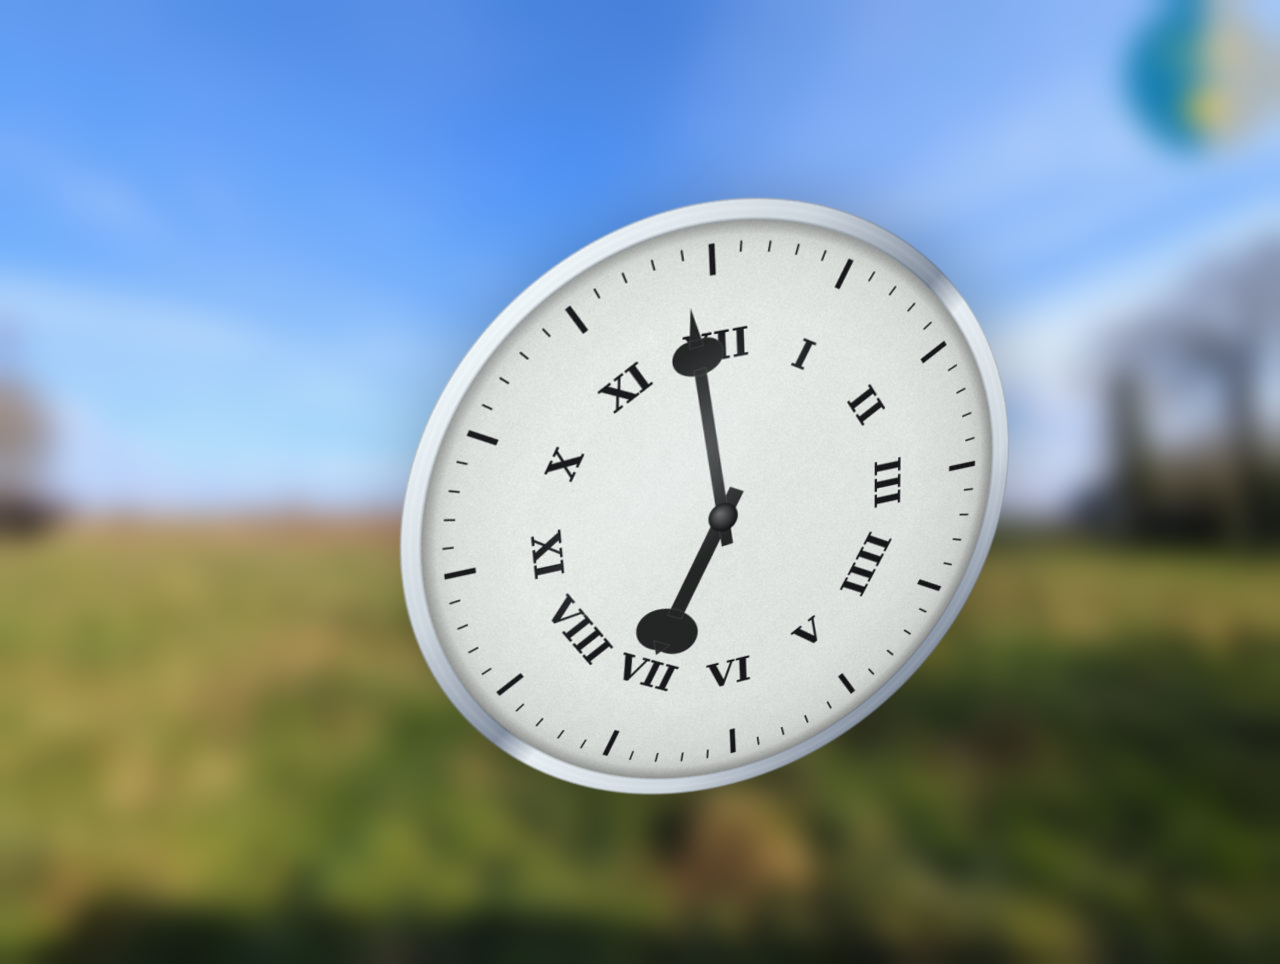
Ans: 6:59
